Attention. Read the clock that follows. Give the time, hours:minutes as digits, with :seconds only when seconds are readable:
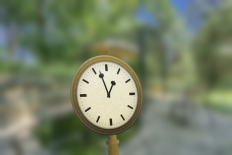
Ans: 12:57
